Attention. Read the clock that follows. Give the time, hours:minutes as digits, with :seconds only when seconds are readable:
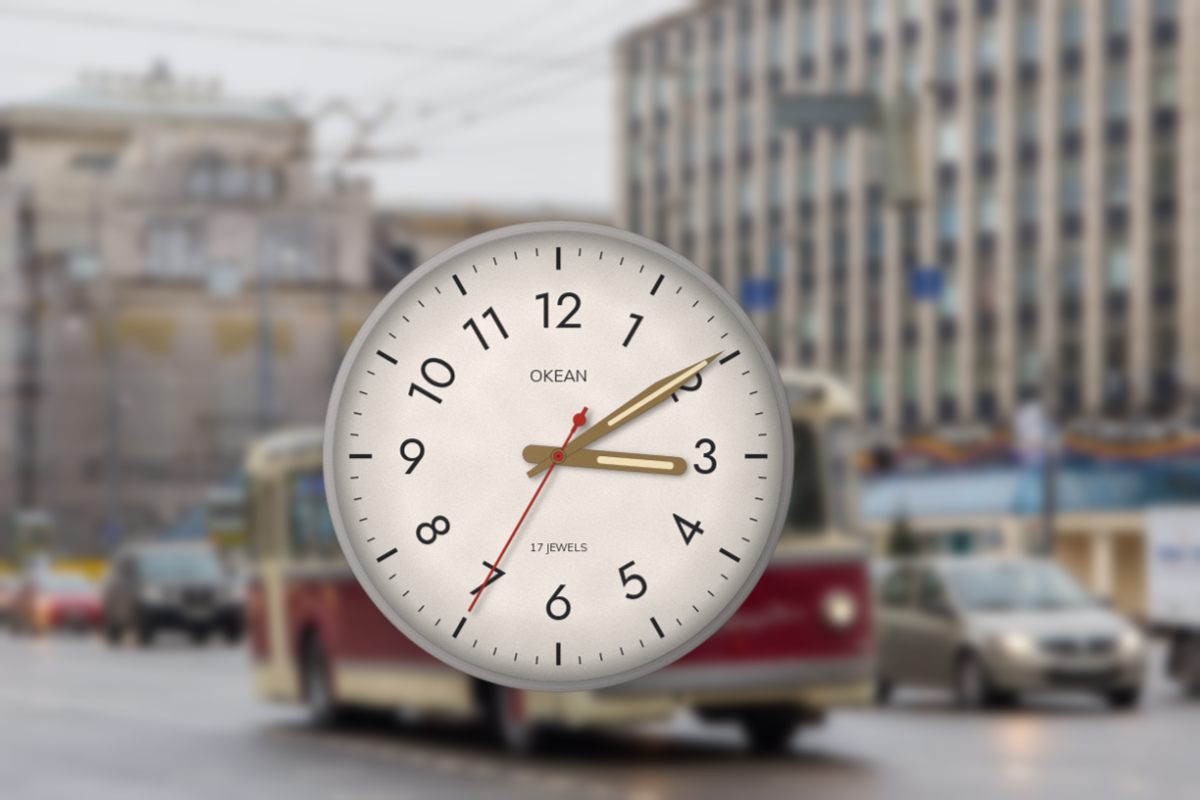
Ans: 3:09:35
